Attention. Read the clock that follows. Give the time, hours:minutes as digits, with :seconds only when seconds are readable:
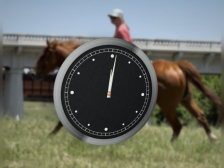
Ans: 12:01
